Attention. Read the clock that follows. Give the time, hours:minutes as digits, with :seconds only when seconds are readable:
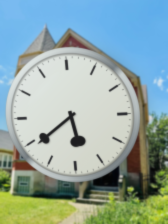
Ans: 5:39
